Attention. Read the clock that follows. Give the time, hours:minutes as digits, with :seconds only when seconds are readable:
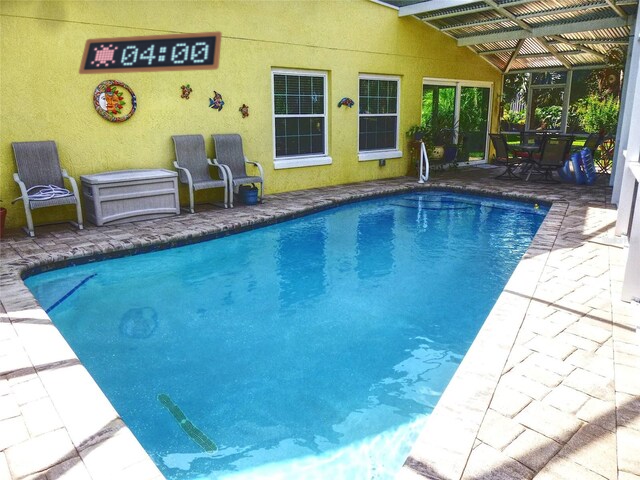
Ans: 4:00
